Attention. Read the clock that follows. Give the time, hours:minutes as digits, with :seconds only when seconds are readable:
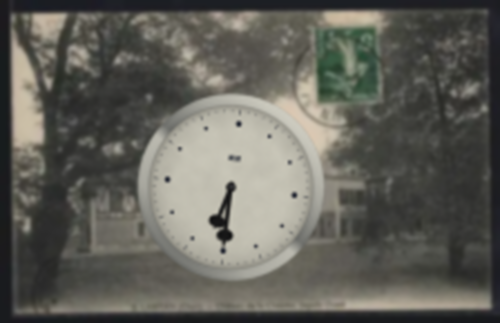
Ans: 6:30
